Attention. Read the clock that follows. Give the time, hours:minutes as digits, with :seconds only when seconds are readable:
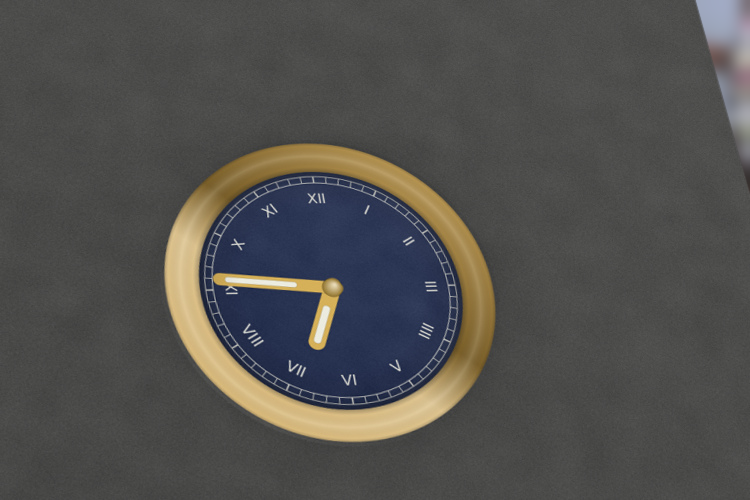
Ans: 6:46
